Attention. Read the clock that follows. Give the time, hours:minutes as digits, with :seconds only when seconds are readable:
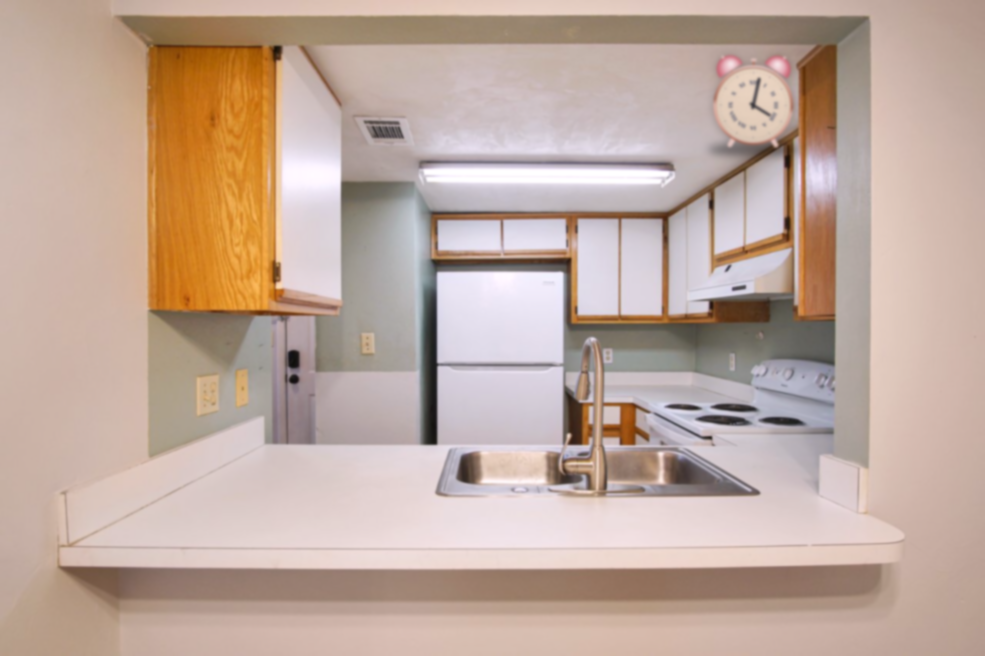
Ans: 4:02
